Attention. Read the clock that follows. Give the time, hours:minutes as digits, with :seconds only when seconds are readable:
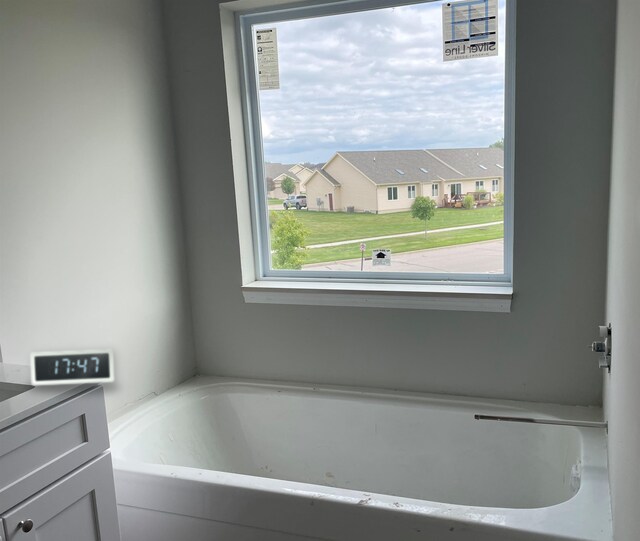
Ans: 17:47
